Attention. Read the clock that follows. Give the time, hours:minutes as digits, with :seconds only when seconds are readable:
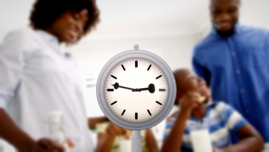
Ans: 2:47
